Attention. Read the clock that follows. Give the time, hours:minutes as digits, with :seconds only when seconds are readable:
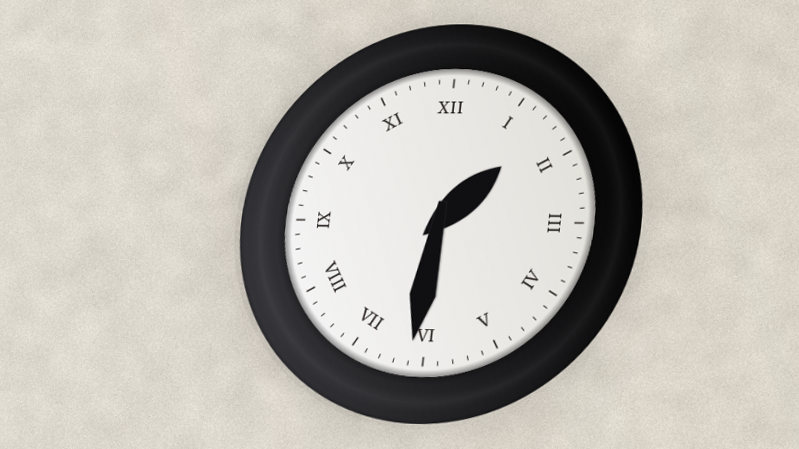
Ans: 1:31
